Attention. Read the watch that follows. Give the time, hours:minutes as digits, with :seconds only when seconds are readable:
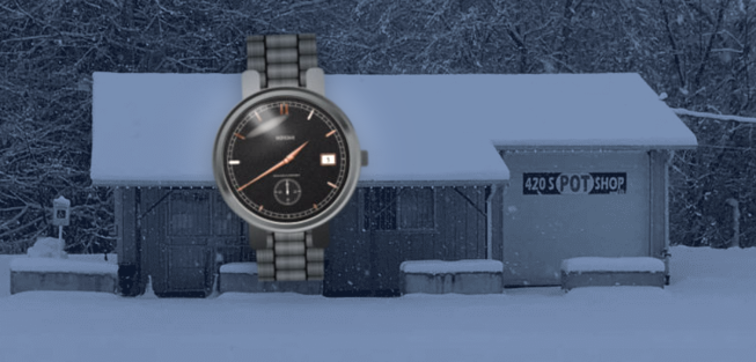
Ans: 1:40
